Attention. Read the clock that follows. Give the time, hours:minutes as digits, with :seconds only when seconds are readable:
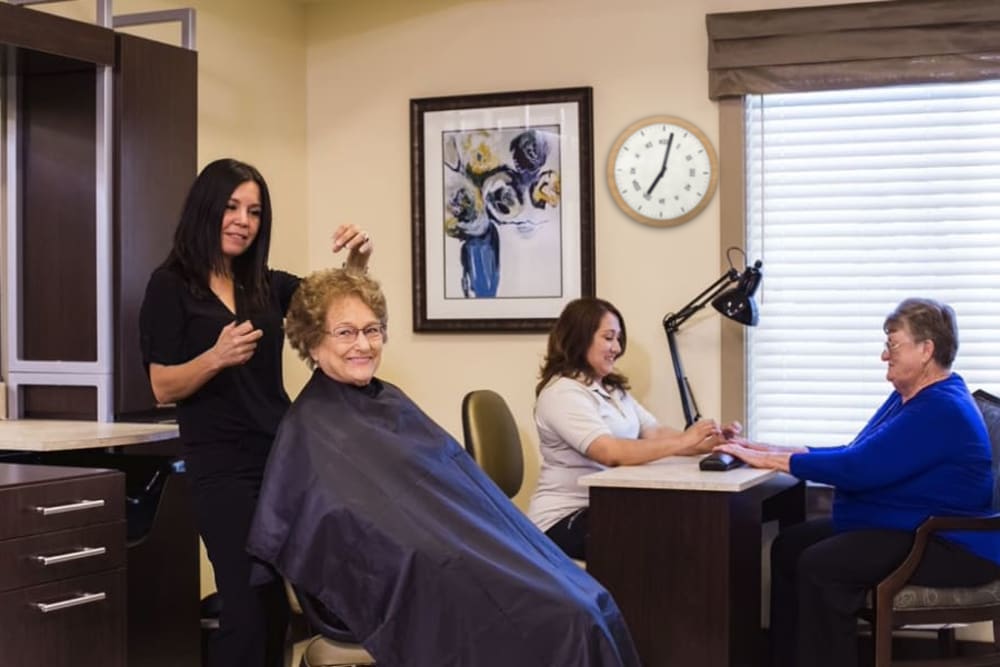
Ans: 7:02
